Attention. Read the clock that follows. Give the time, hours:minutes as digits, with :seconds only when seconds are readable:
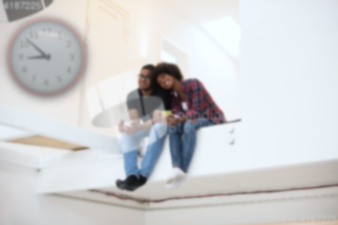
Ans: 8:52
